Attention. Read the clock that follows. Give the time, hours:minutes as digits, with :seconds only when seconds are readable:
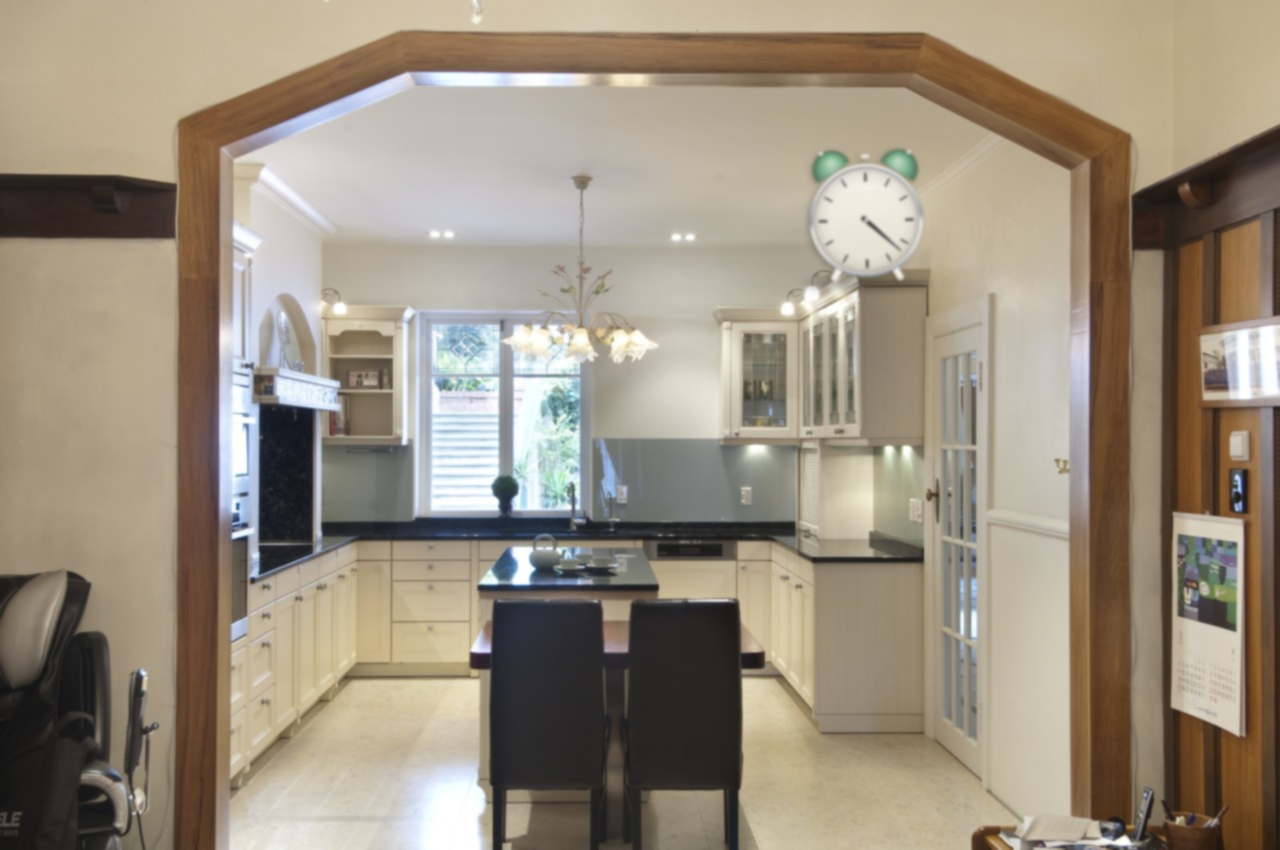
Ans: 4:22
